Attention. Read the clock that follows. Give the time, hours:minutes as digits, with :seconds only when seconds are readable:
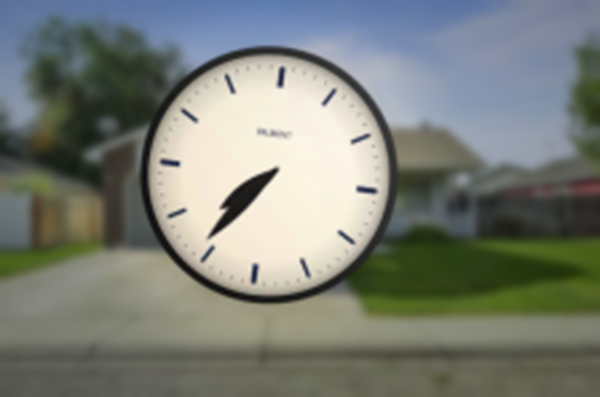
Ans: 7:36
